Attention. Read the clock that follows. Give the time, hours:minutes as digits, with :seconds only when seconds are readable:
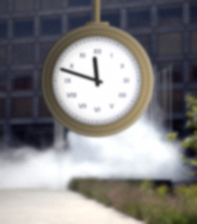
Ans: 11:48
